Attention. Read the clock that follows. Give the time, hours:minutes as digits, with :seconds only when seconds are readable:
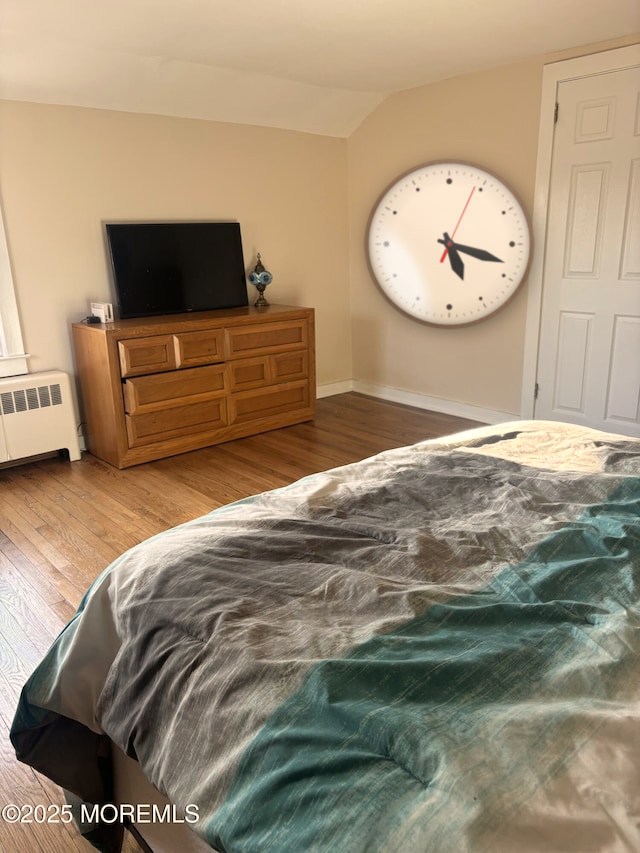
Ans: 5:18:04
